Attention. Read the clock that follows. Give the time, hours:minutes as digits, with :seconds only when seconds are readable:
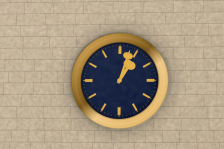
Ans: 1:03
